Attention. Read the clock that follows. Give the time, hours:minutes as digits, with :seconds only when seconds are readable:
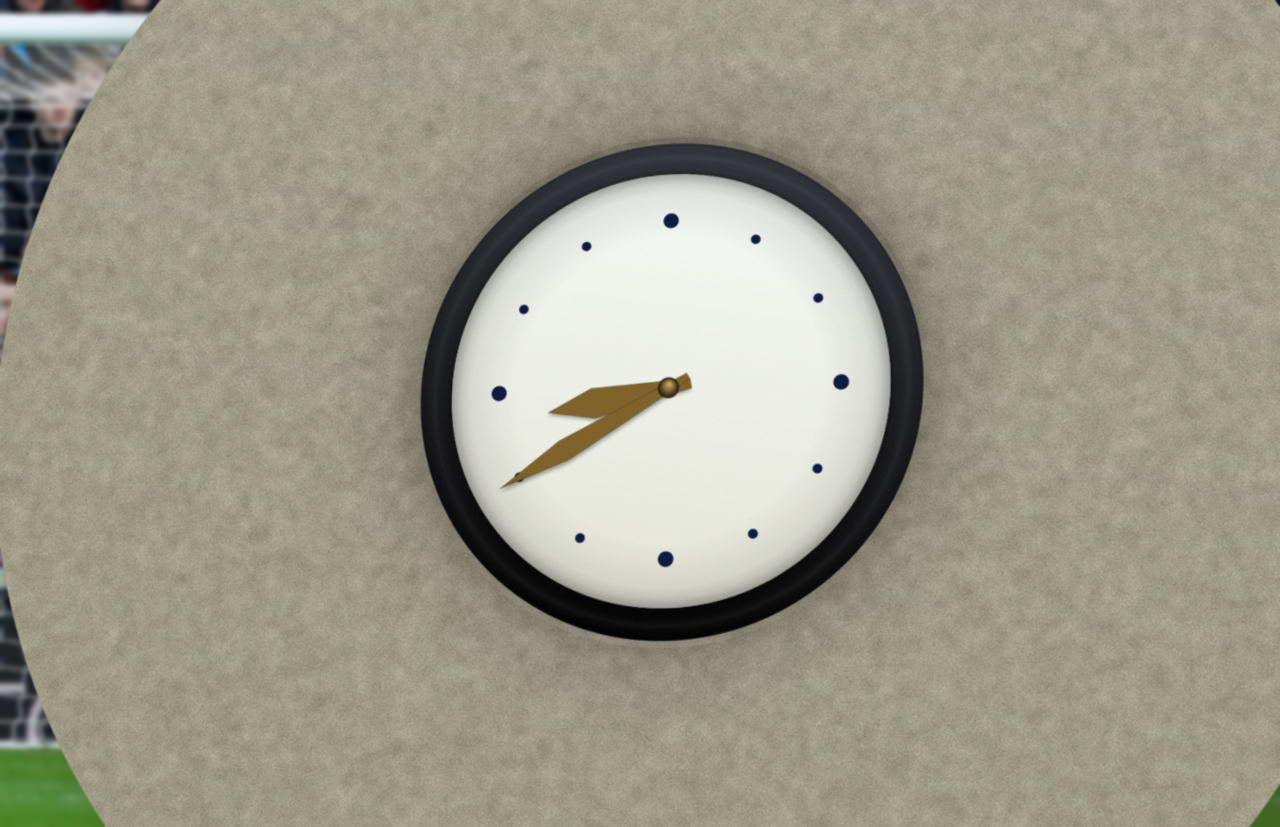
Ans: 8:40
